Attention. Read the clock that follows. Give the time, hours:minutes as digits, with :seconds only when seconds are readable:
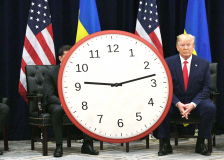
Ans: 9:13
